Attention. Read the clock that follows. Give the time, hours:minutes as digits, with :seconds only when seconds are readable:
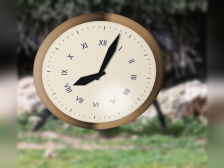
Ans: 8:03
